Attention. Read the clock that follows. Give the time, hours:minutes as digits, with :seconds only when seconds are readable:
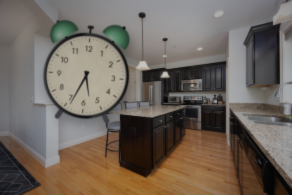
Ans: 5:34
